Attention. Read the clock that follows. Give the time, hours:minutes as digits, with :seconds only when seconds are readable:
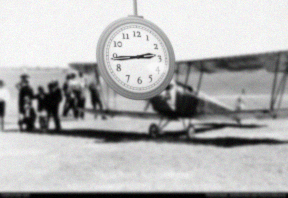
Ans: 2:44
